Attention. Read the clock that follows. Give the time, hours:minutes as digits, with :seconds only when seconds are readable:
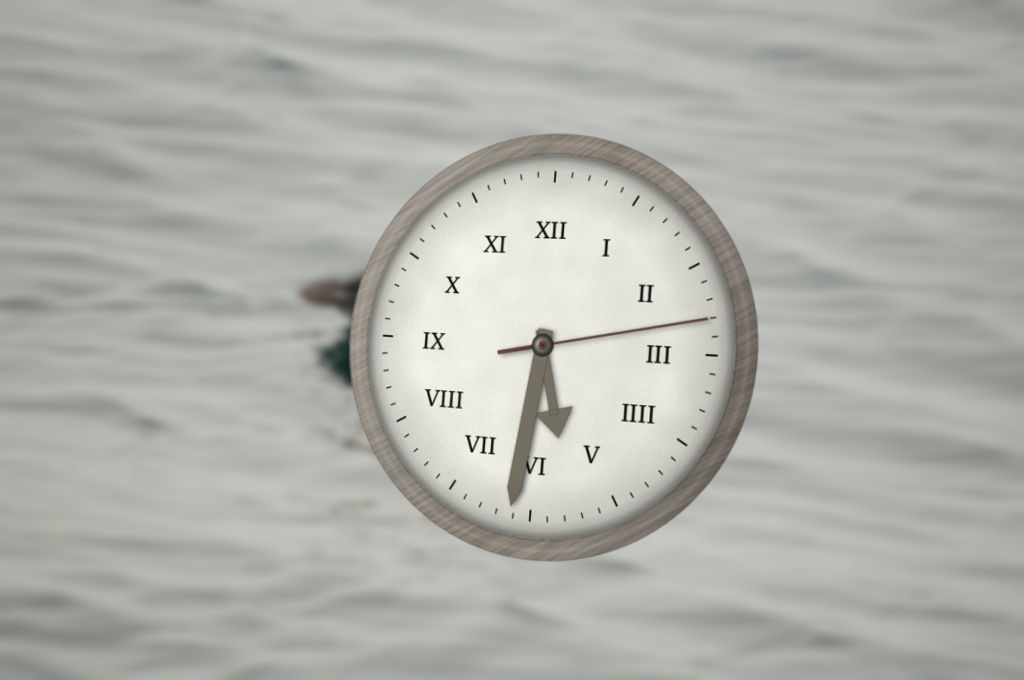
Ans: 5:31:13
